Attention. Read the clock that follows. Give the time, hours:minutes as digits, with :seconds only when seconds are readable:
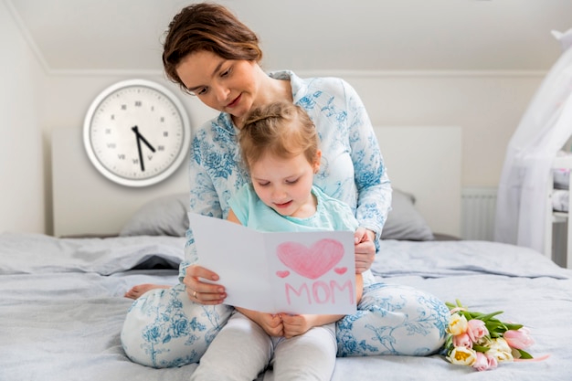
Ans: 4:28
